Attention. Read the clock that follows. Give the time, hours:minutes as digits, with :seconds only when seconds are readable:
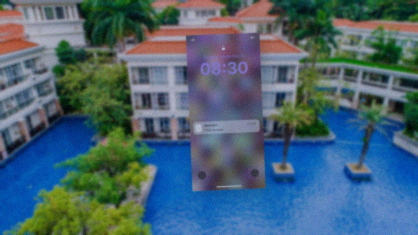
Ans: 8:30
